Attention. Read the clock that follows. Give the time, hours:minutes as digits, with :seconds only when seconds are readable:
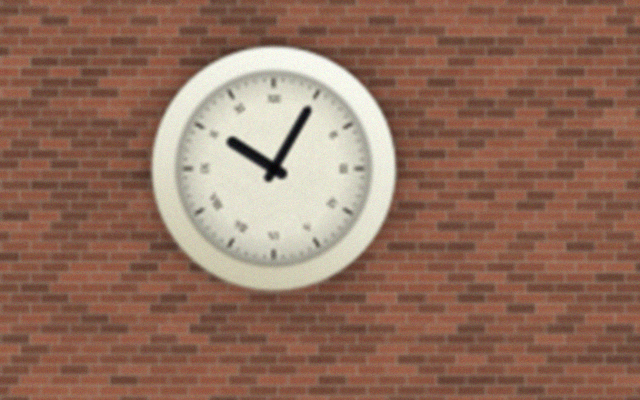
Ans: 10:05
